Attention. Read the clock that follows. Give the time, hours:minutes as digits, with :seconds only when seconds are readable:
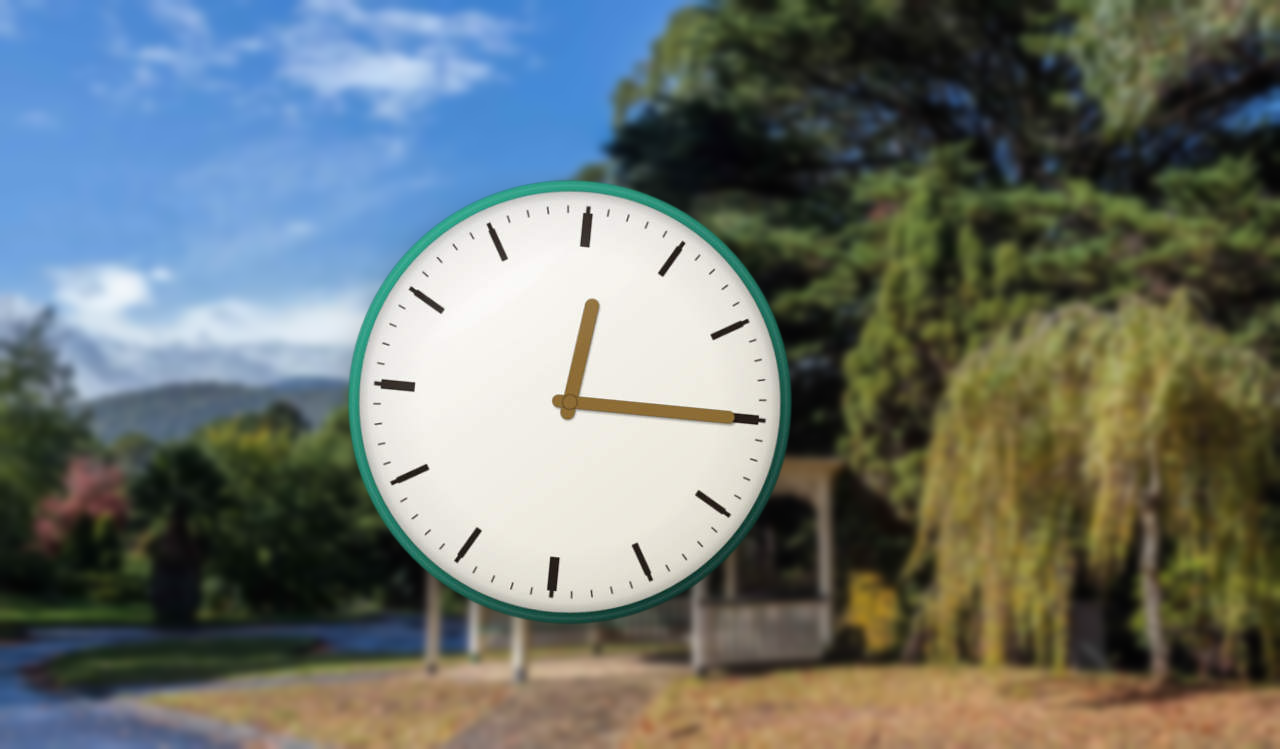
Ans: 12:15
